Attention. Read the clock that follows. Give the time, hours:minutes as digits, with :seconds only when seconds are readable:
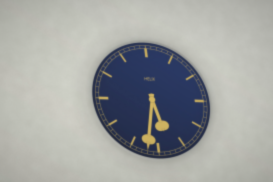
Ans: 5:32
